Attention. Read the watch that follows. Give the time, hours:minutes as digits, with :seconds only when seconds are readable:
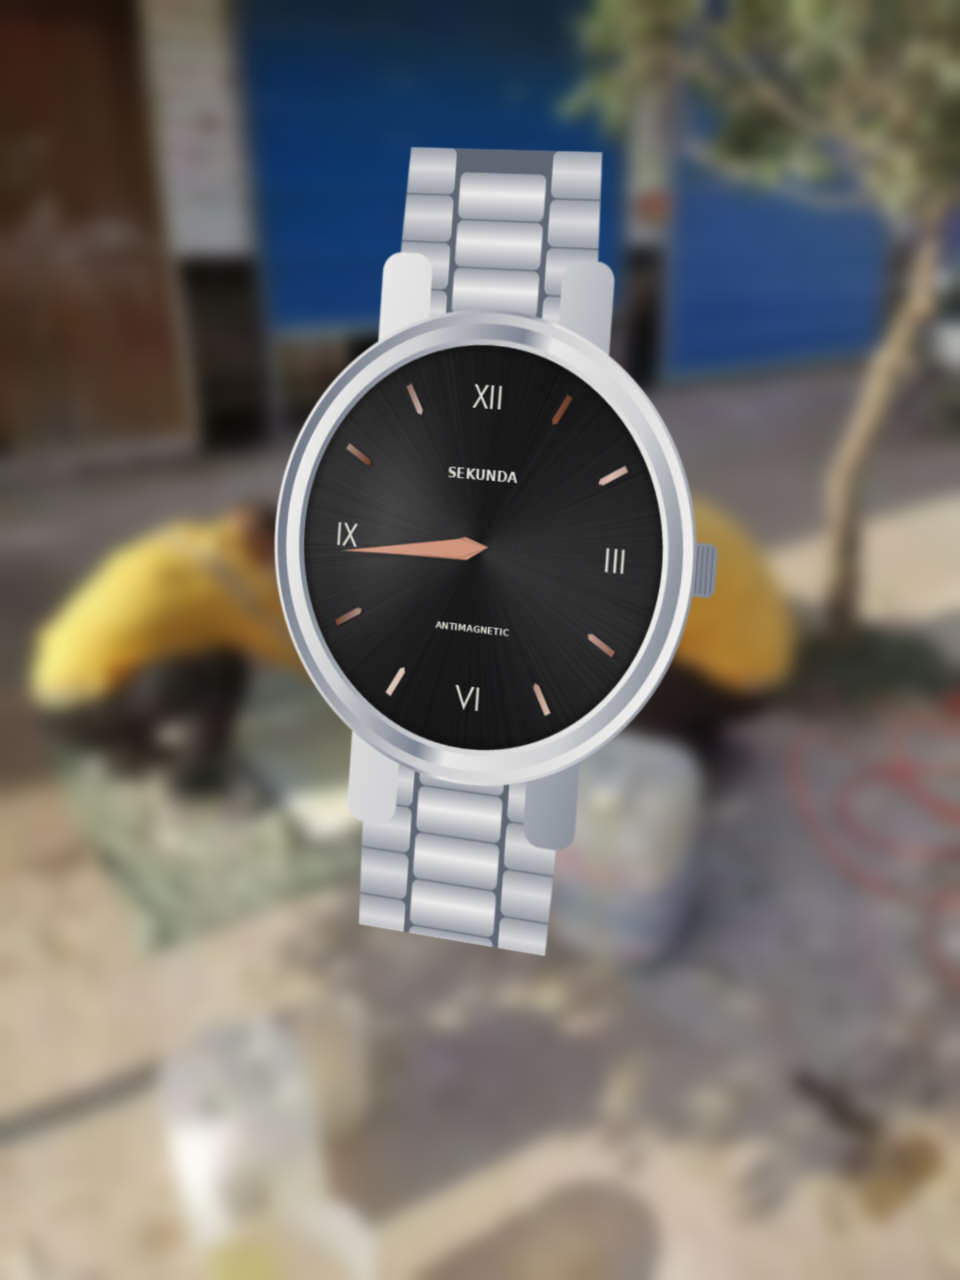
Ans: 8:44
